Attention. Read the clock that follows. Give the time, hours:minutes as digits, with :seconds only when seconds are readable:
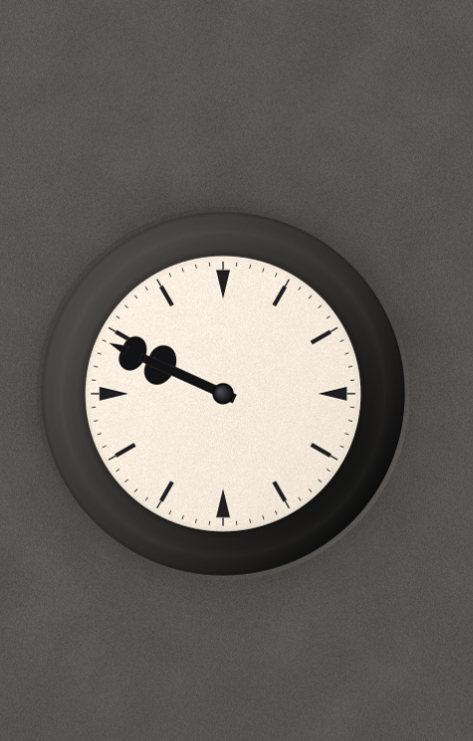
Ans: 9:49
